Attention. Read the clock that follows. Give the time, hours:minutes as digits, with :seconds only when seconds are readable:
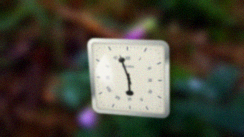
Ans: 5:57
